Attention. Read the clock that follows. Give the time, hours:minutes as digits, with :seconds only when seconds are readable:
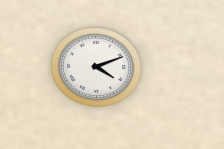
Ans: 4:11
